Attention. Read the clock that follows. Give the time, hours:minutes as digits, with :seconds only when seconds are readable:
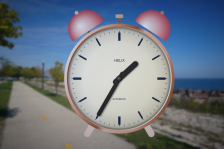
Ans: 1:35
